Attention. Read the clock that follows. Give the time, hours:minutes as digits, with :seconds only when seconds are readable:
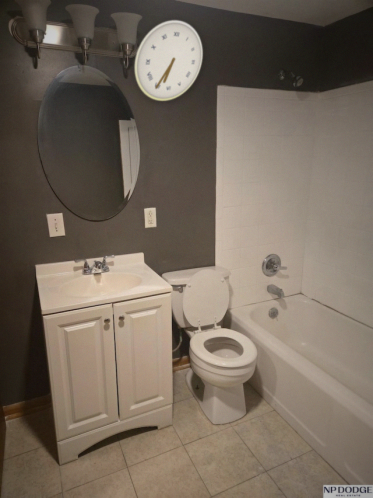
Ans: 6:35
